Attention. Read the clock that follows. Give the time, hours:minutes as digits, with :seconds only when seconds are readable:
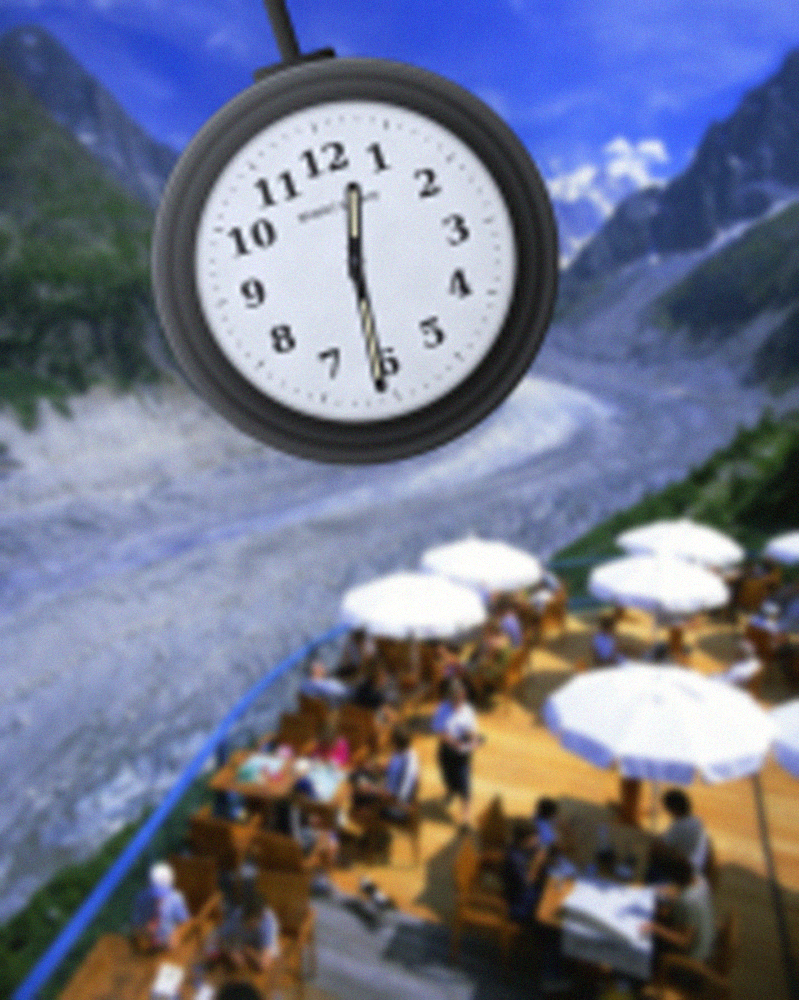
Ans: 12:31
